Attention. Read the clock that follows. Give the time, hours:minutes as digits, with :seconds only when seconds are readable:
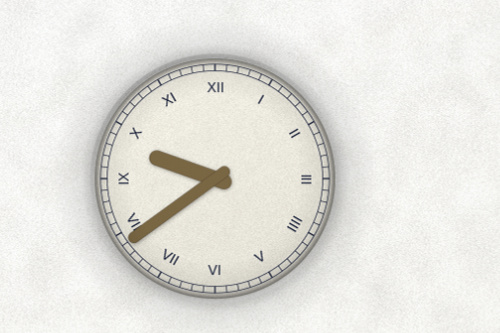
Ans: 9:39
